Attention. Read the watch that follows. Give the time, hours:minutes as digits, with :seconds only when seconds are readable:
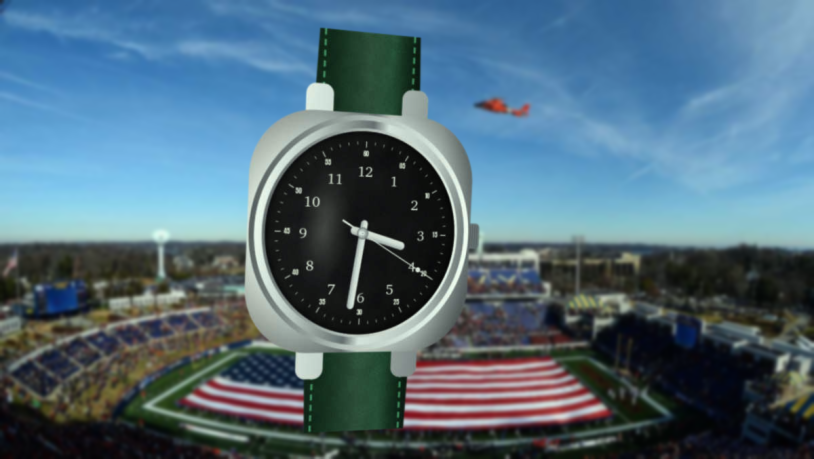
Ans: 3:31:20
